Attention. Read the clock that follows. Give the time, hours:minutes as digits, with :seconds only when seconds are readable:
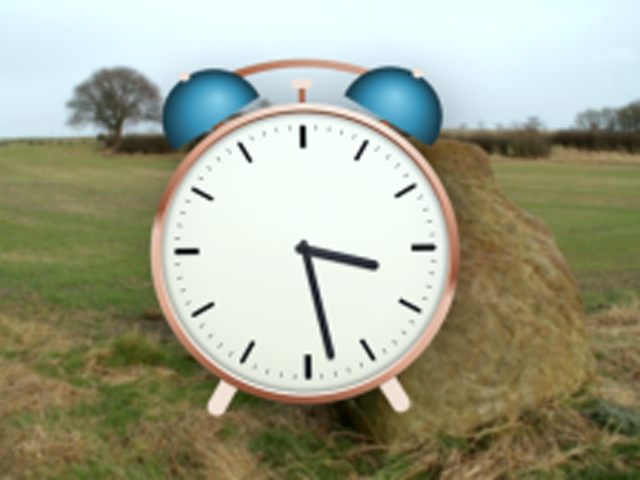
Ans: 3:28
